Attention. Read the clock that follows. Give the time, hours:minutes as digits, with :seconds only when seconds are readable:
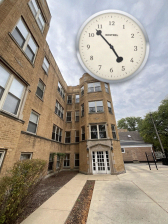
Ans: 4:53
